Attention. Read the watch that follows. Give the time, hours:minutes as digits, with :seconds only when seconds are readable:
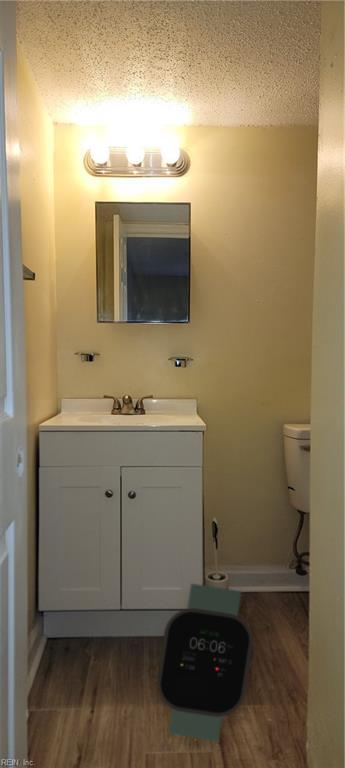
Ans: 6:06
